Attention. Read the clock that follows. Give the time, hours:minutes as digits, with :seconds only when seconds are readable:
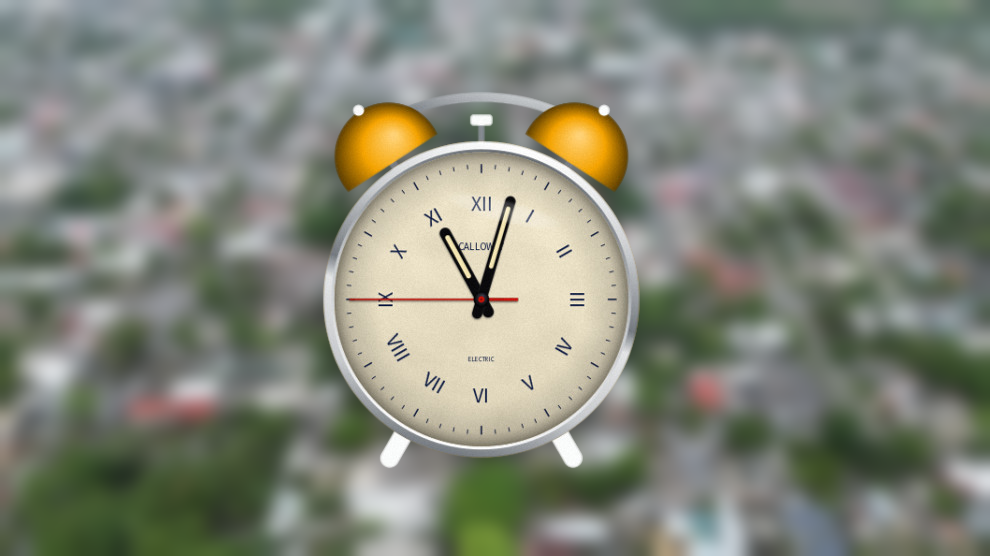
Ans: 11:02:45
